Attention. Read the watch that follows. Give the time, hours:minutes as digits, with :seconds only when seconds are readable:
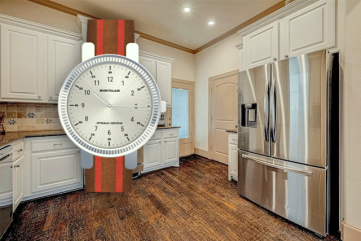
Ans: 10:15
